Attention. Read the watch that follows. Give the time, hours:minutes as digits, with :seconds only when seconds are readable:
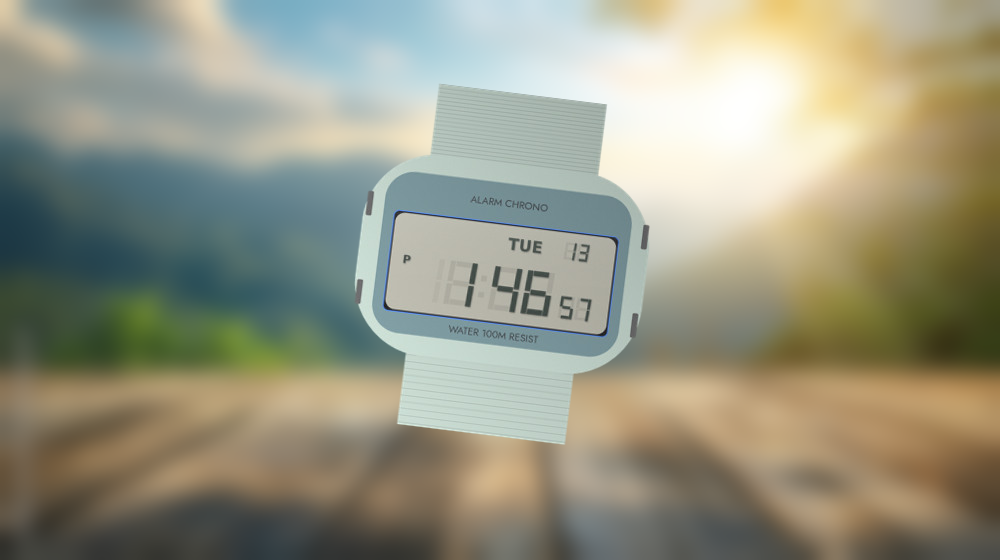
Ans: 1:46:57
